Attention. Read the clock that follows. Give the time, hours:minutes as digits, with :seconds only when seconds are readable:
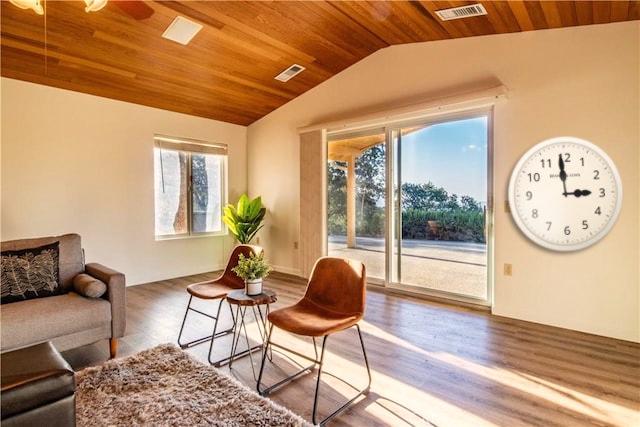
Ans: 2:59
